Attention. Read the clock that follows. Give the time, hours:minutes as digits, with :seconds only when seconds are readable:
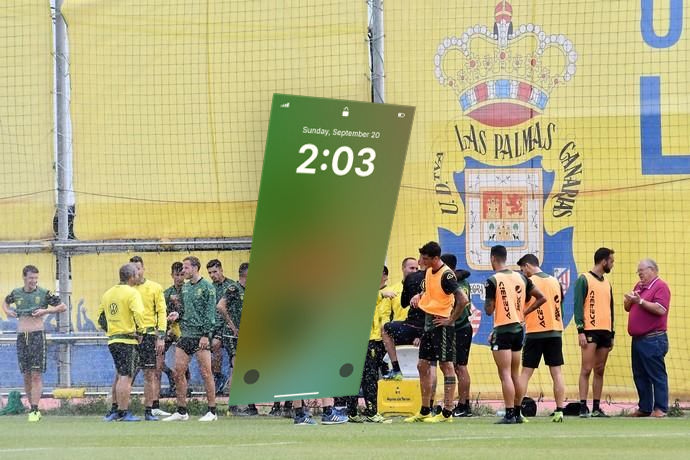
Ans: 2:03
